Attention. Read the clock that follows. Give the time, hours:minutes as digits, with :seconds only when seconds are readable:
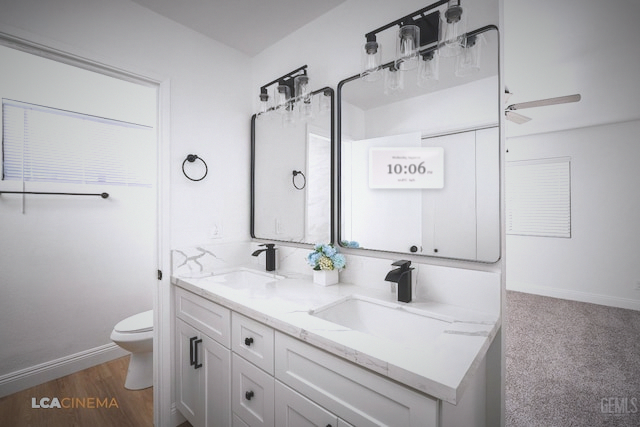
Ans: 10:06
